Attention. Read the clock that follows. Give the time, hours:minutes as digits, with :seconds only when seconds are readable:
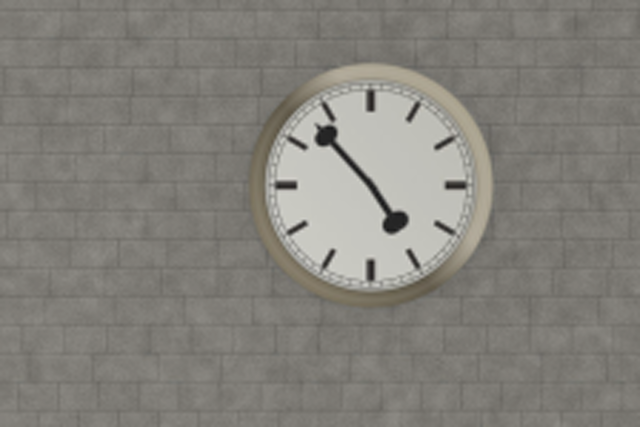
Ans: 4:53
